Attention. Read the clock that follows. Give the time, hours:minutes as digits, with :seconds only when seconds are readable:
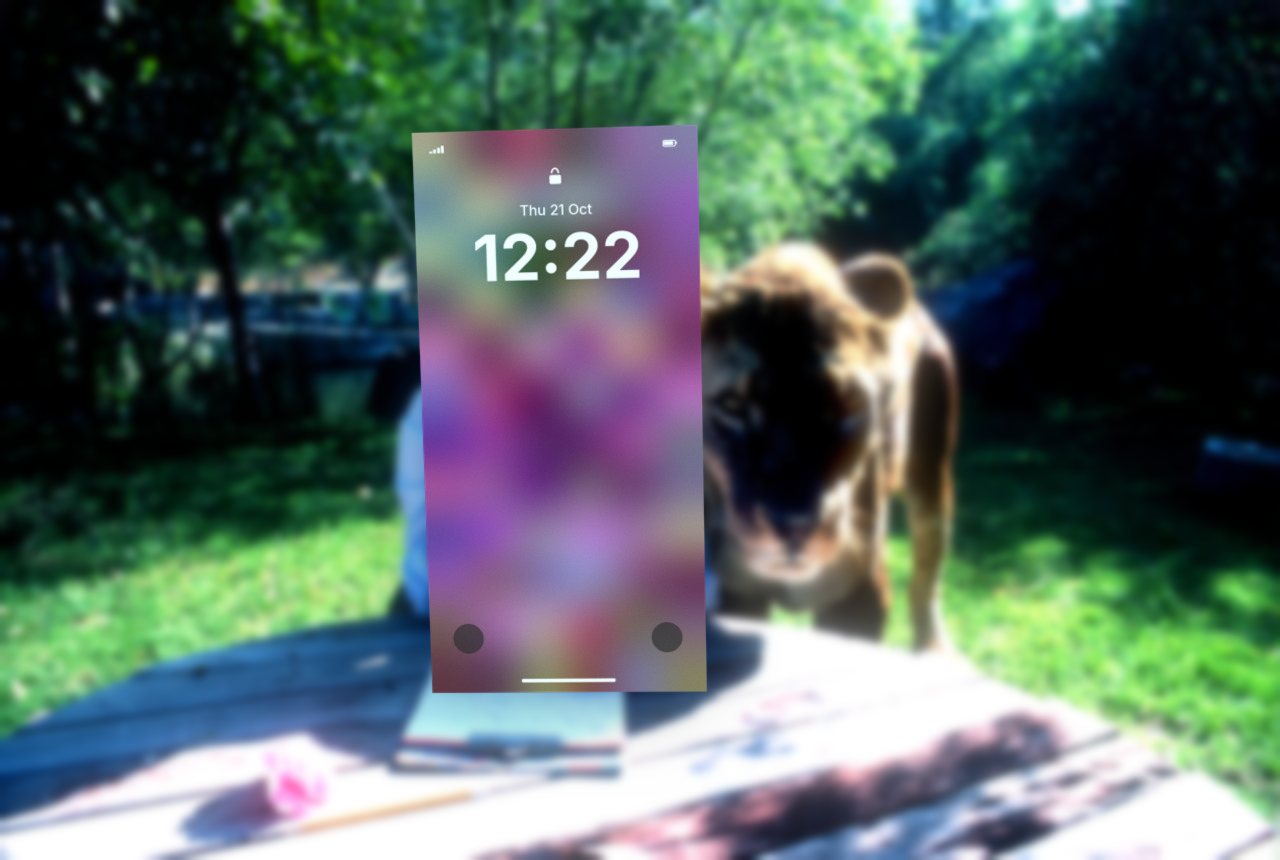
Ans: 12:22
